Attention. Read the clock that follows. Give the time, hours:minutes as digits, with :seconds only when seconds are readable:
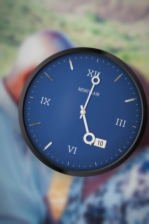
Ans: 5:01
